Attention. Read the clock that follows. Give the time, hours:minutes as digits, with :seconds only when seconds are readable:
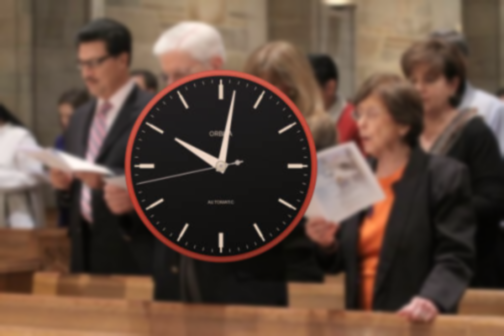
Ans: 10:01:43
